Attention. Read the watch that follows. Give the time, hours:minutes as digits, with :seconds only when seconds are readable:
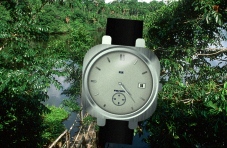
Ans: 4:23
